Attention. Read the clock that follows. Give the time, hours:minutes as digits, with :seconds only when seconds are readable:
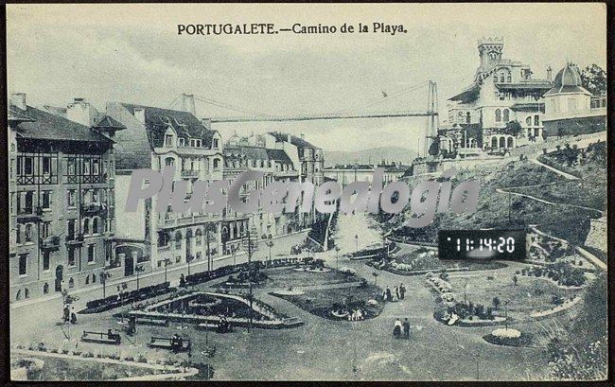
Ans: 11:14:20
